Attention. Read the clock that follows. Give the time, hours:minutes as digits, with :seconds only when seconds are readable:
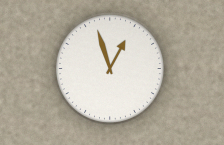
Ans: 12:57
